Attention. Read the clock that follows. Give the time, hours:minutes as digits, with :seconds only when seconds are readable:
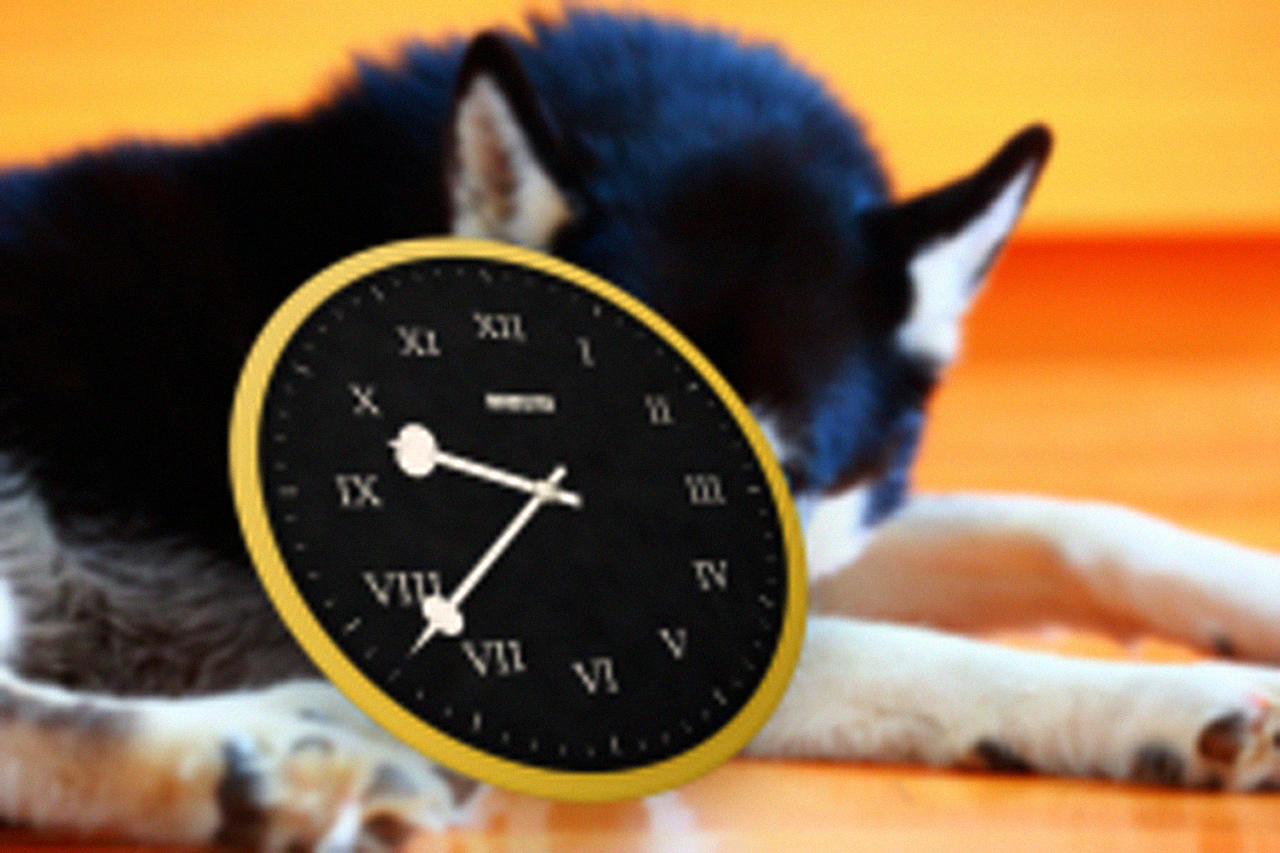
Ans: 9:38
